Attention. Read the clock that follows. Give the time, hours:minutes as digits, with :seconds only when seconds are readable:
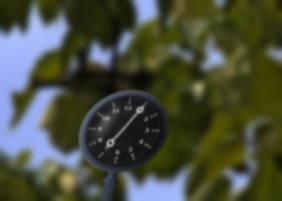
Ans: 7:05
